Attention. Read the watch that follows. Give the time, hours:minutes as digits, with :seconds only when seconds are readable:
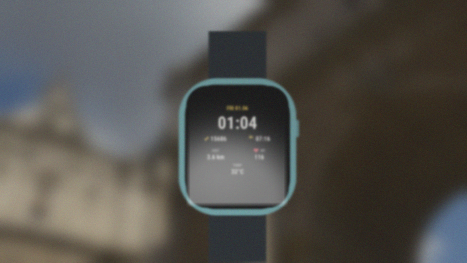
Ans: 1:04
